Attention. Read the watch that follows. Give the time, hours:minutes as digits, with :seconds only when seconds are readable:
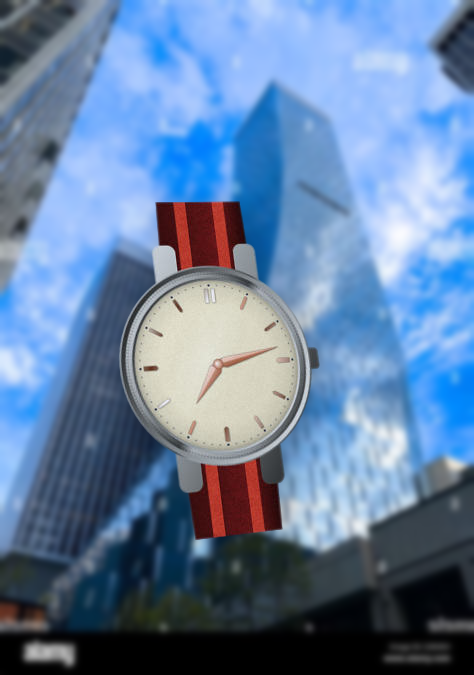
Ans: 7:13
